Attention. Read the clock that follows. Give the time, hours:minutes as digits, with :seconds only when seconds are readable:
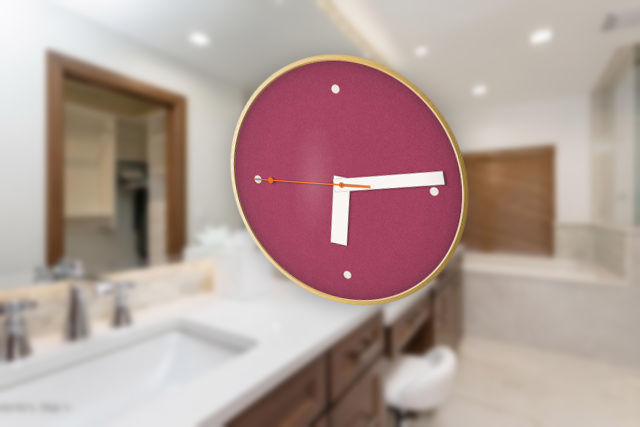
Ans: 6:13:45
